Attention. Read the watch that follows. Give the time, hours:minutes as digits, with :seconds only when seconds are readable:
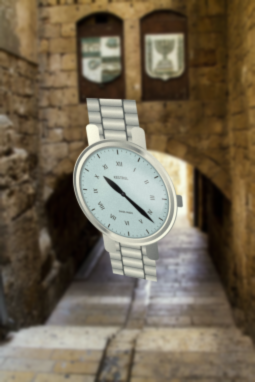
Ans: 10:22
